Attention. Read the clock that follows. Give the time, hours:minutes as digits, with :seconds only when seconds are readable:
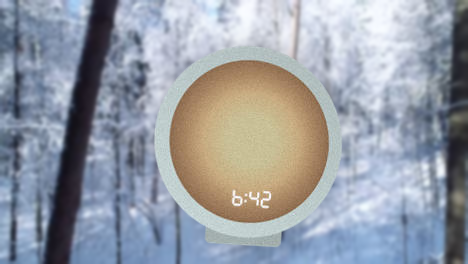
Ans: 6:42
